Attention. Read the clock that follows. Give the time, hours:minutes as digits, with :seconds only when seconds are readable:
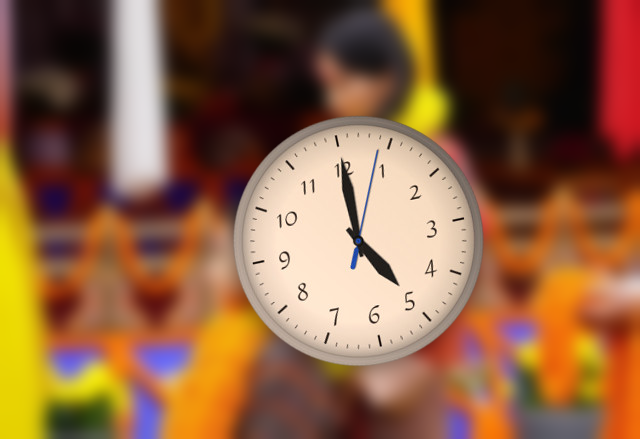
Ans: 5:00:04
